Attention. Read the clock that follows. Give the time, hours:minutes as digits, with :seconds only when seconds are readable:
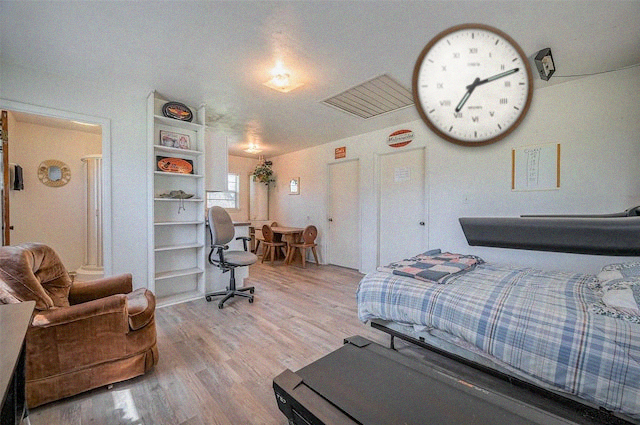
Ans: 7:12
